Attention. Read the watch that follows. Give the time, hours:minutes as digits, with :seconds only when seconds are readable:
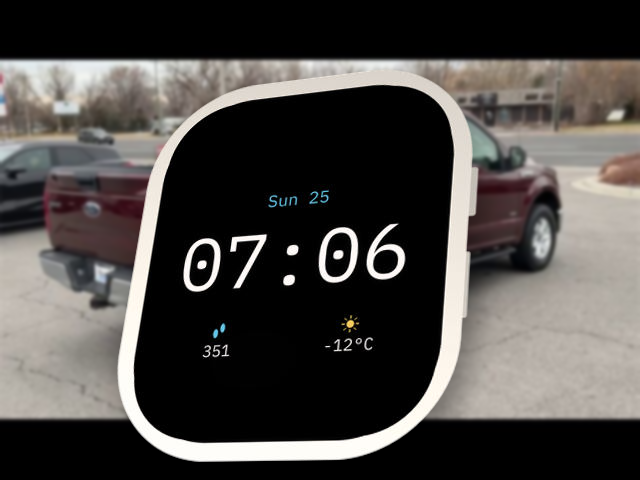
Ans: 7:06
